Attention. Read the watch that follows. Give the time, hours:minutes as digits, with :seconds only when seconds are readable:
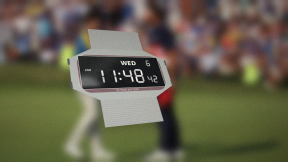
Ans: 11:48:42
